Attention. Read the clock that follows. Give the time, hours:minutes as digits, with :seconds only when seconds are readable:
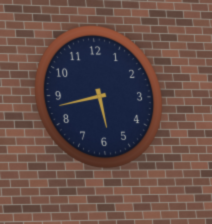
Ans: 5:43
